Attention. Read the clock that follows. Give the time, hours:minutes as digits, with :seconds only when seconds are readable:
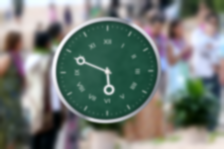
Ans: 5:49
